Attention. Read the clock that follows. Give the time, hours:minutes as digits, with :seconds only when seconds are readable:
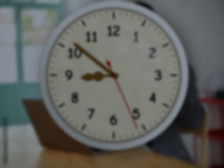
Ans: 8:51:26
